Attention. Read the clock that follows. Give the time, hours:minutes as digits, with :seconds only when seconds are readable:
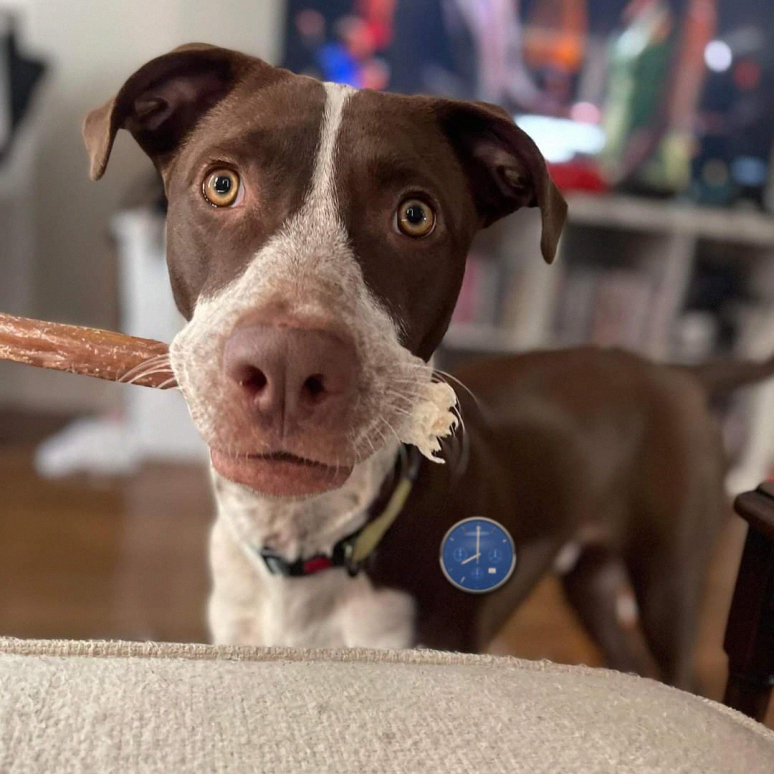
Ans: 8:00
